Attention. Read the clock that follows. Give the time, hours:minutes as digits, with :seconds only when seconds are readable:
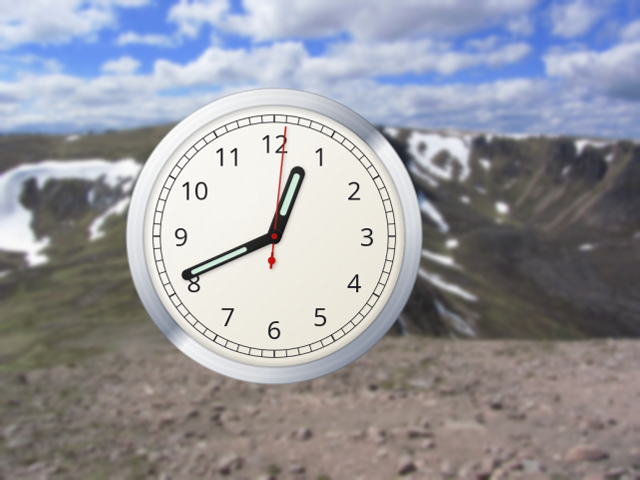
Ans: 12:41:01
